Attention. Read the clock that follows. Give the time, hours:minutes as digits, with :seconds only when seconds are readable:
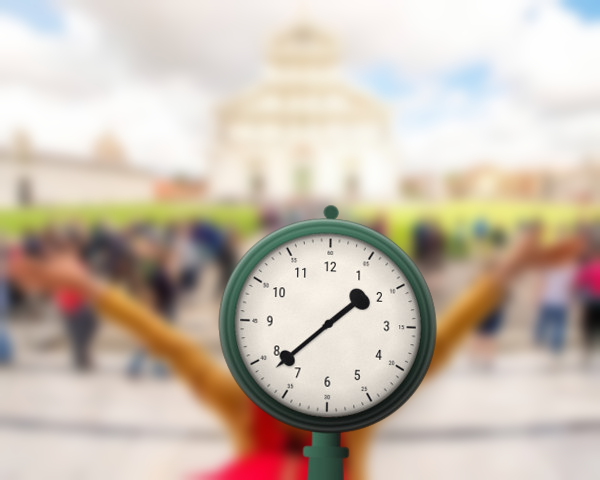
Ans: 1:38
